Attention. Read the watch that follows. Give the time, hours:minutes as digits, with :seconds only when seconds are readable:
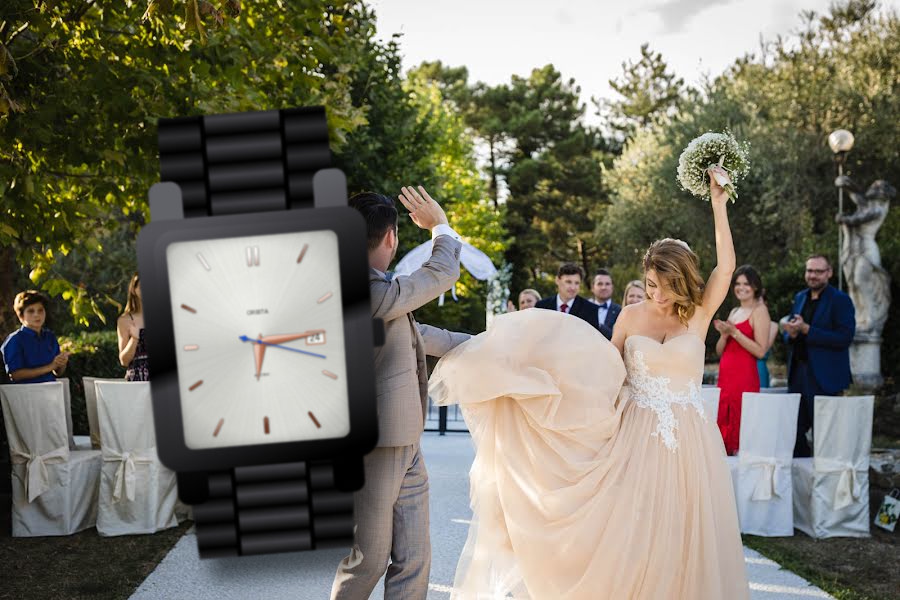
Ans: 6:14:18
